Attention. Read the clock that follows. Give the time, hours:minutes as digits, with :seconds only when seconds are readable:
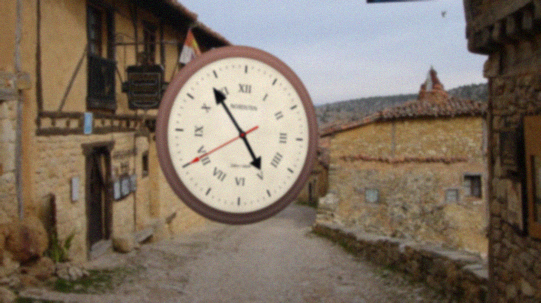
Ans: 4:53:40
